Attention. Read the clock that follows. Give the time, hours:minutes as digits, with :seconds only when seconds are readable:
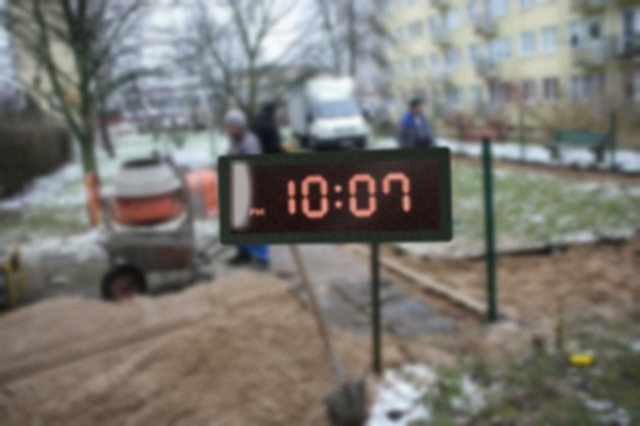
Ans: 10:07
